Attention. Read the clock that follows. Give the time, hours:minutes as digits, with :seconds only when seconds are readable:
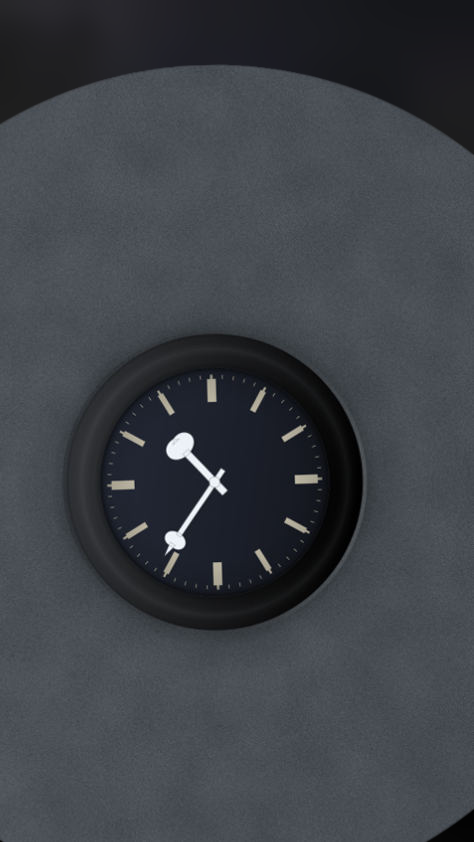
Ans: 10:36
